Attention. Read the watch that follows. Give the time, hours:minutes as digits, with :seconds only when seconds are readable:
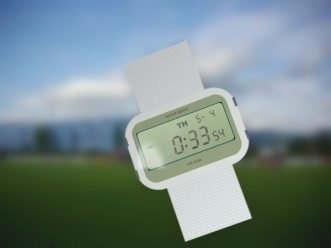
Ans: 0:33:54
